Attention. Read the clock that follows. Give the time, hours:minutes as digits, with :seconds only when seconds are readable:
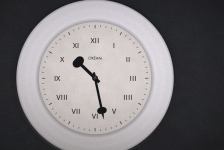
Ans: 10:28
